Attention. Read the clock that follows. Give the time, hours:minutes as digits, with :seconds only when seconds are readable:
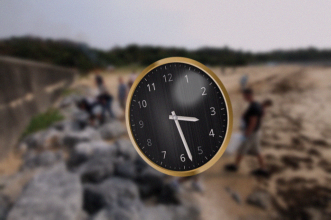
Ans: 3:28
